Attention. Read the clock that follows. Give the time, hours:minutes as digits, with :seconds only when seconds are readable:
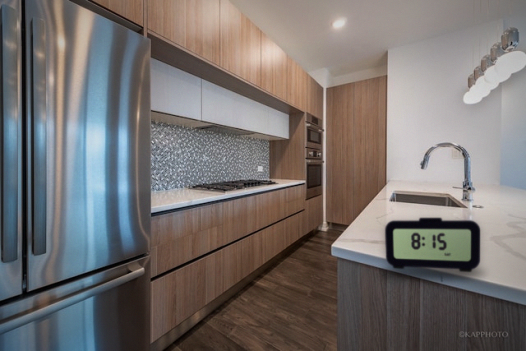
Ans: 8:15
